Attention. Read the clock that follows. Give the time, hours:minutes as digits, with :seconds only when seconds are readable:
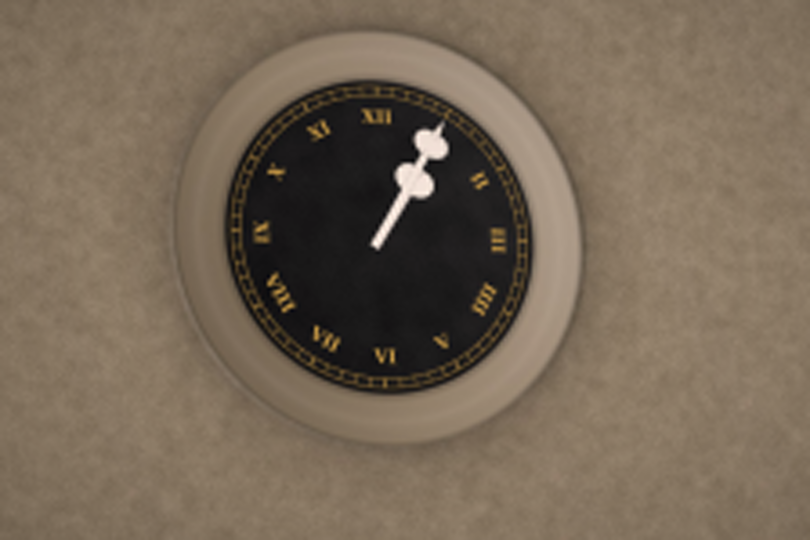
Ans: 1:05
